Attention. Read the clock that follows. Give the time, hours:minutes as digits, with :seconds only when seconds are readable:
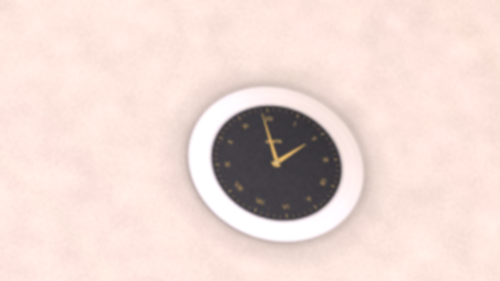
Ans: 1:59
